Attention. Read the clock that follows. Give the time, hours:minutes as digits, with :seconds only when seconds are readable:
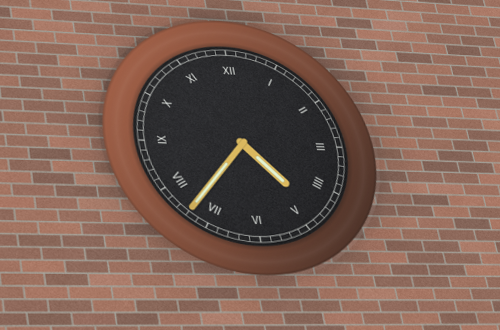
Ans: 4:37
